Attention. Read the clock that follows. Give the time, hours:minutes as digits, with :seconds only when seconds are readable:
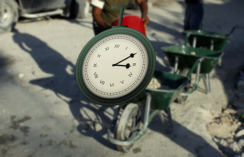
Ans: 3:10
